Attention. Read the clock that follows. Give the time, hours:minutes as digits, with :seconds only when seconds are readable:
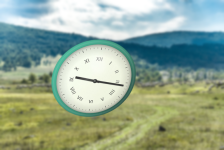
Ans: 9:16
